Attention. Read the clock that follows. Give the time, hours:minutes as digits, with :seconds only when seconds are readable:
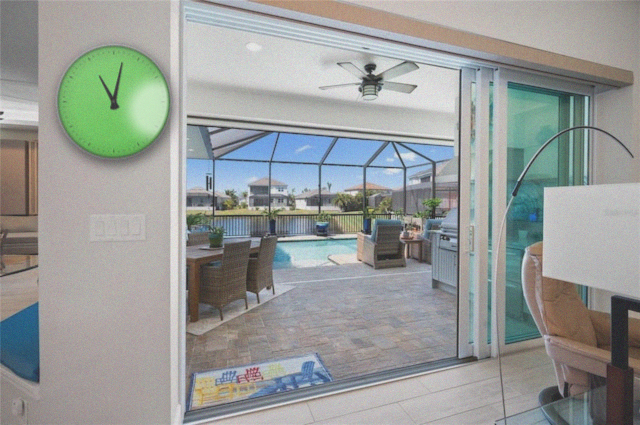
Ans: 11:02
